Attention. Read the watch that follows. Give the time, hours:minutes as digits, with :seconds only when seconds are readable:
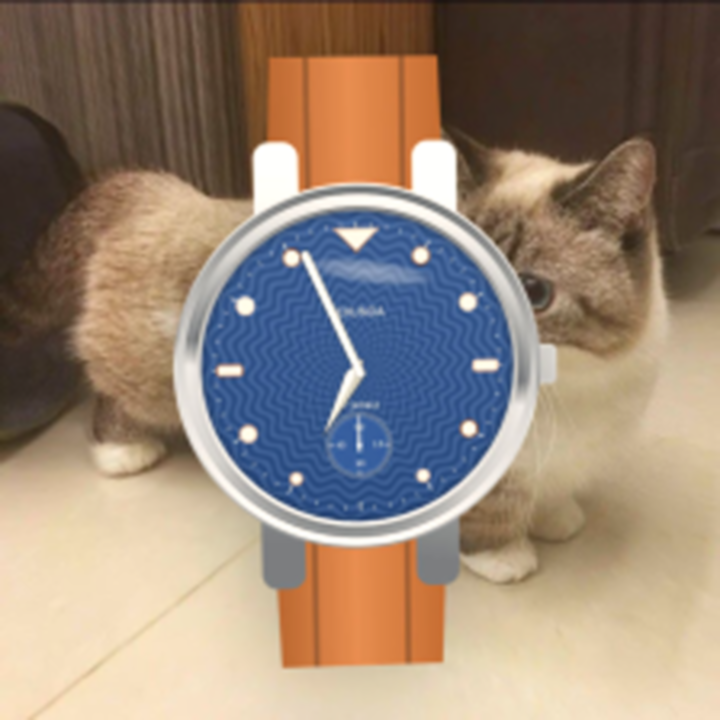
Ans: 6:56
